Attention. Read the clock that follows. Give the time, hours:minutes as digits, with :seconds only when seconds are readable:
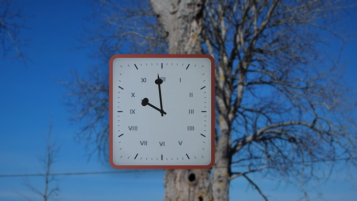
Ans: 9:59
